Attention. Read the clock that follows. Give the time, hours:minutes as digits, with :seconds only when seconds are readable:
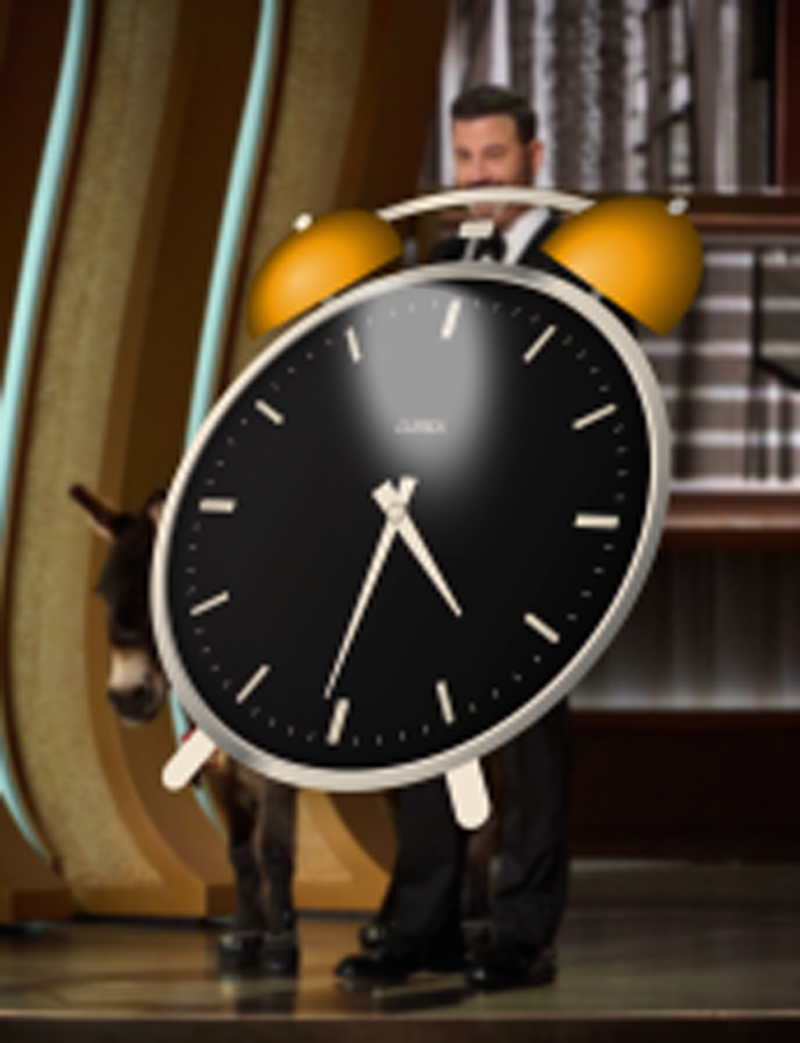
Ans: 4:31
